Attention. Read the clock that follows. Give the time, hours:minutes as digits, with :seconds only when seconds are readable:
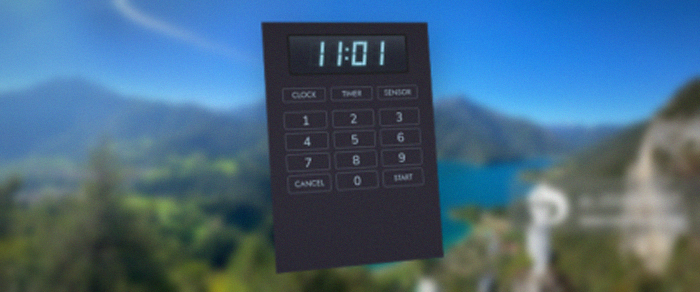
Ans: 11:01
